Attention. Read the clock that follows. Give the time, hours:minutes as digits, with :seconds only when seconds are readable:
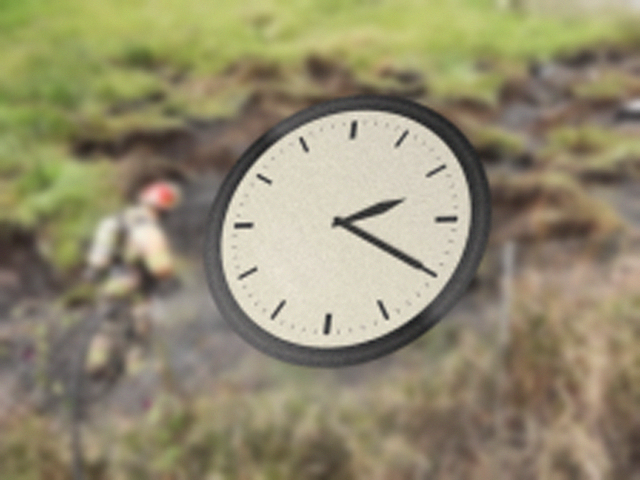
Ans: 2:20
